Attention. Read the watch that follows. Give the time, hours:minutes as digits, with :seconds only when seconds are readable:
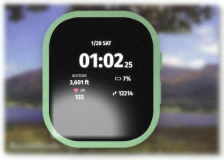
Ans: 1:02:25
